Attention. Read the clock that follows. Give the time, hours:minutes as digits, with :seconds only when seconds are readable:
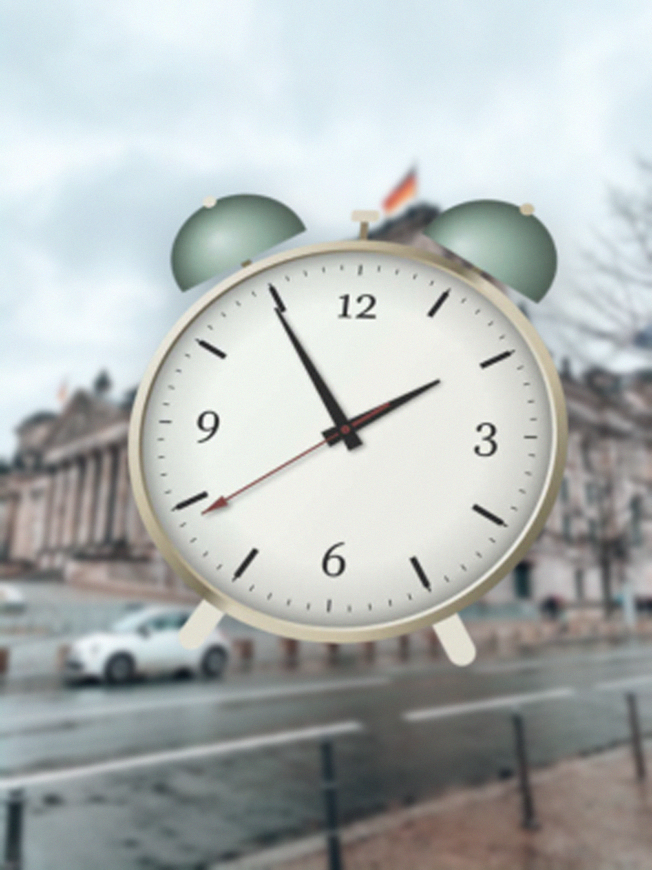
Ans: 1:54:39
